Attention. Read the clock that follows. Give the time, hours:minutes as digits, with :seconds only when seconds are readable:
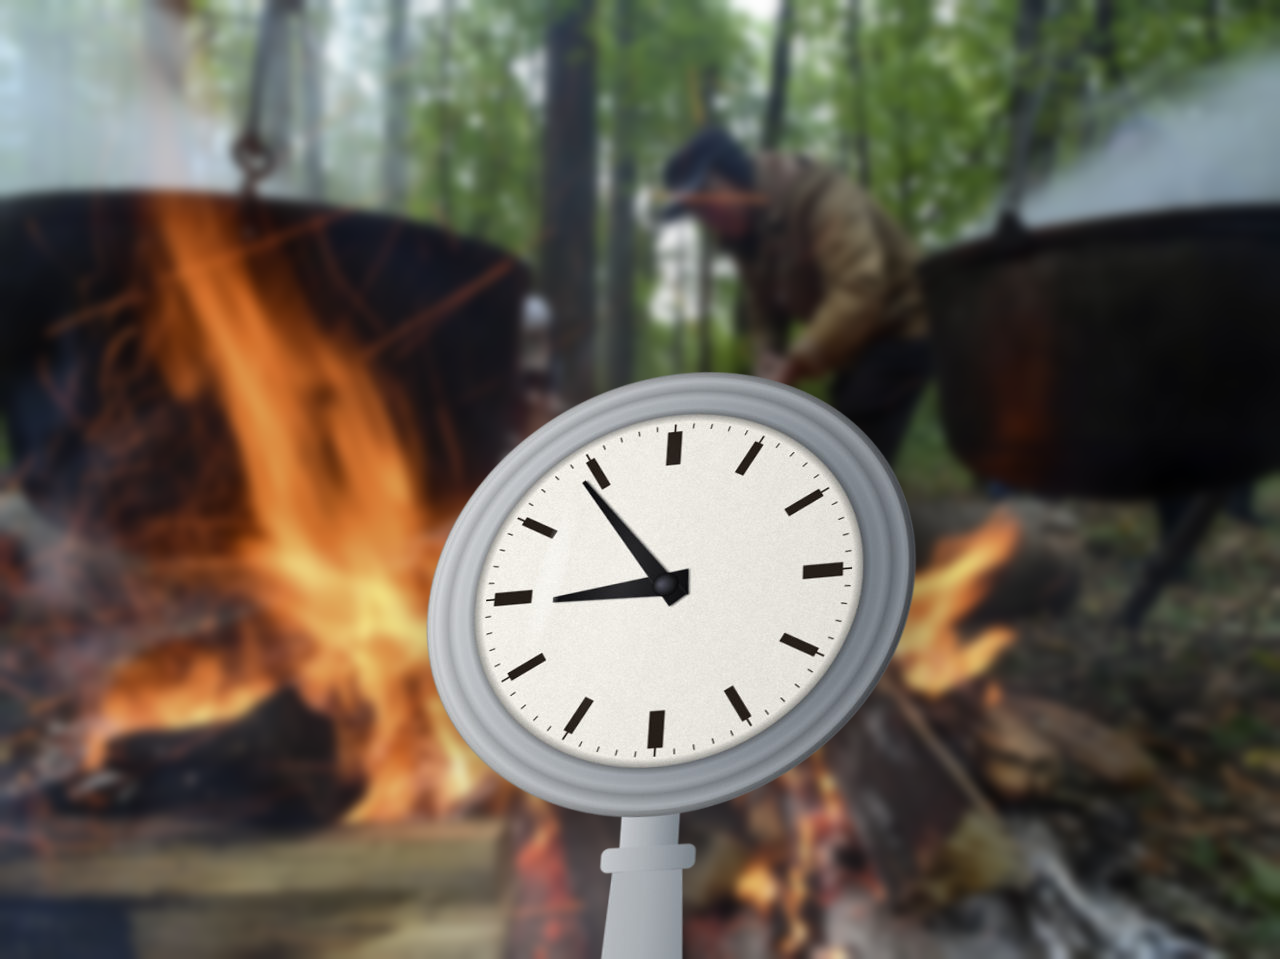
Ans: 8:54
